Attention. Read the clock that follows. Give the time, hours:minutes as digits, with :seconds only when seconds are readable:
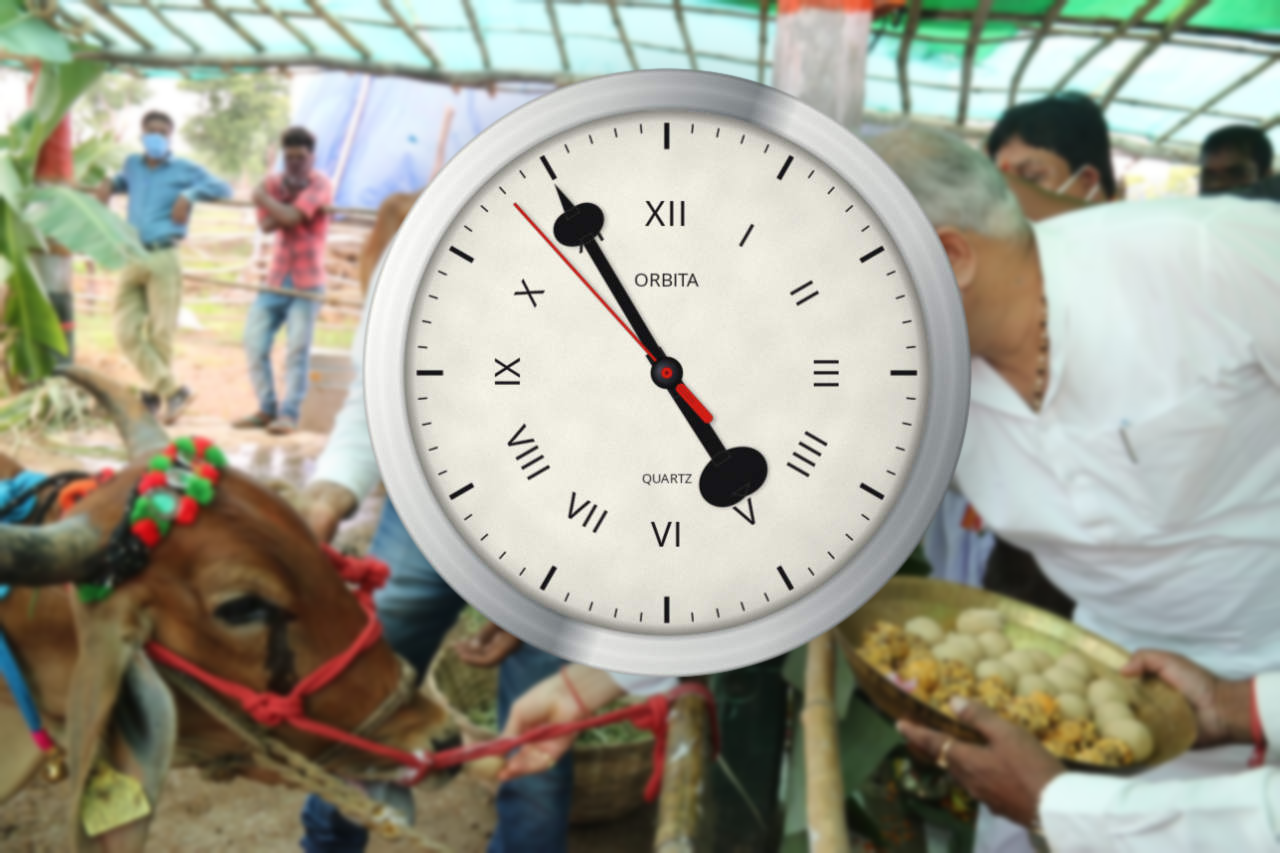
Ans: 4:54:53
